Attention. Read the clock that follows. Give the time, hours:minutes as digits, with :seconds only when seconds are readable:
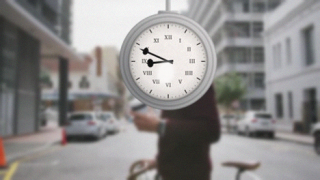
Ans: 8:49
